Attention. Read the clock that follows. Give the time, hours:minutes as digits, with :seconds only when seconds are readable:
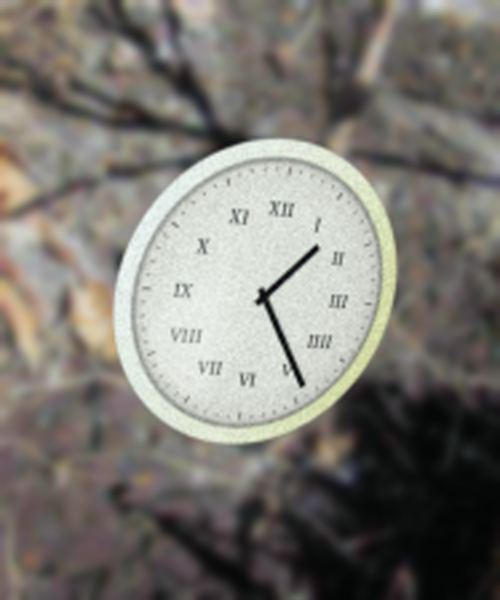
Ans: 1:24
